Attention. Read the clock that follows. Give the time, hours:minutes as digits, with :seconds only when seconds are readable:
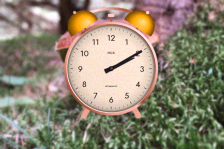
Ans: 2:10
